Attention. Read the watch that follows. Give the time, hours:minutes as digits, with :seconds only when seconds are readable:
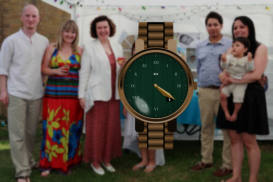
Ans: 4:21
